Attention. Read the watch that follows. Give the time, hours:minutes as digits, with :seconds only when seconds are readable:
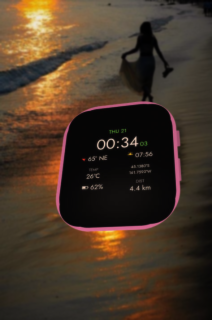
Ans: 0:34
